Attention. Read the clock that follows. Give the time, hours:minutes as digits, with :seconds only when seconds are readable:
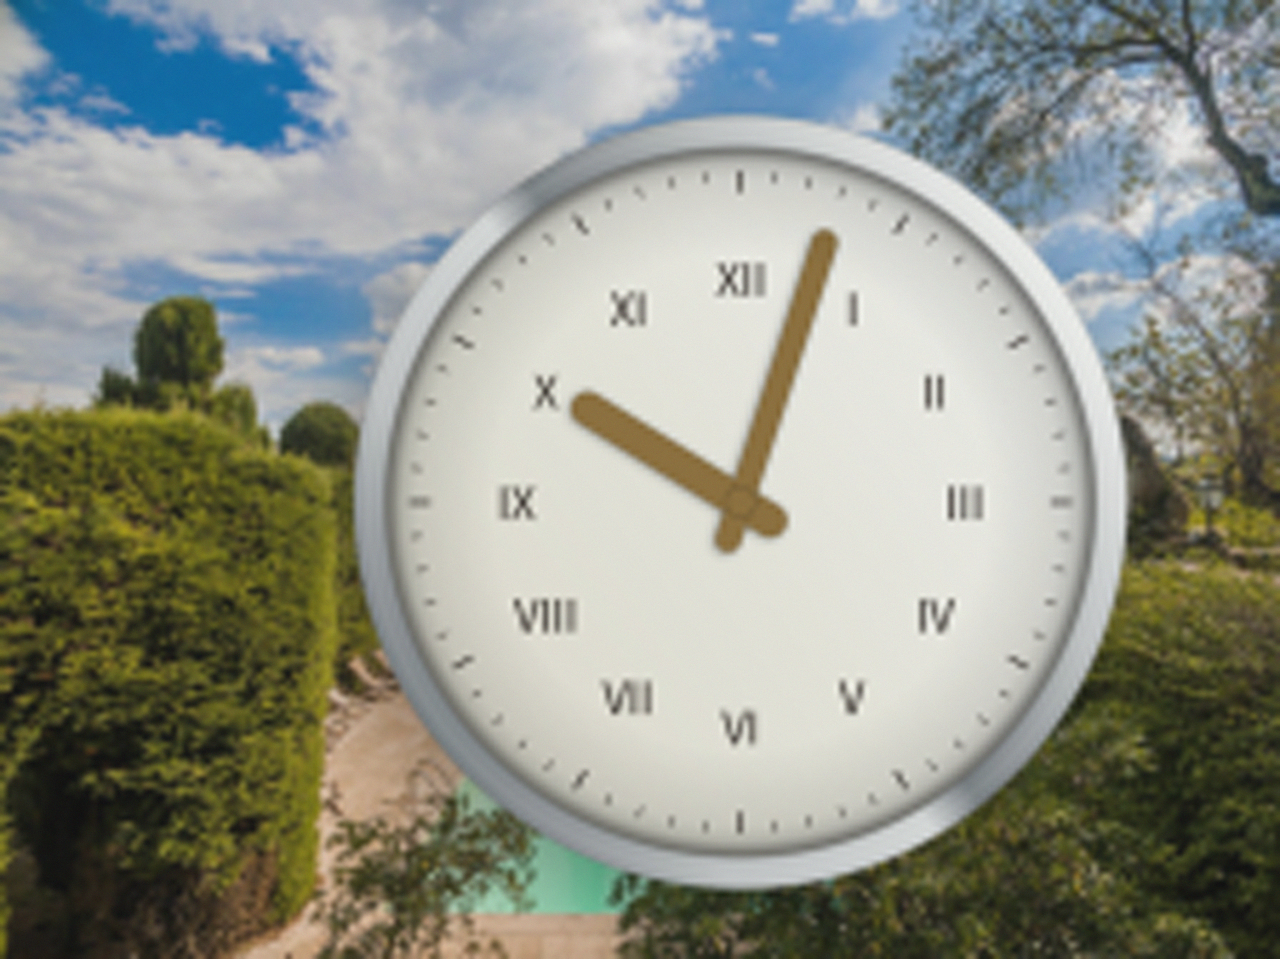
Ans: 10:03
